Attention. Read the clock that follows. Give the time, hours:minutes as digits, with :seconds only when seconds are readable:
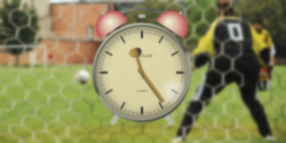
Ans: 11:24
